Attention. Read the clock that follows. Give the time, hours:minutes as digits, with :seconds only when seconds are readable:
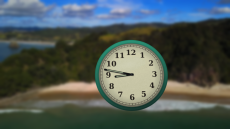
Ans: 8:47
